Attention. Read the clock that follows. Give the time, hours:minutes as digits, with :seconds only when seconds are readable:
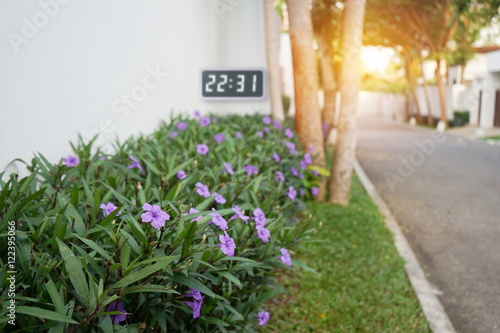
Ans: 22:31
